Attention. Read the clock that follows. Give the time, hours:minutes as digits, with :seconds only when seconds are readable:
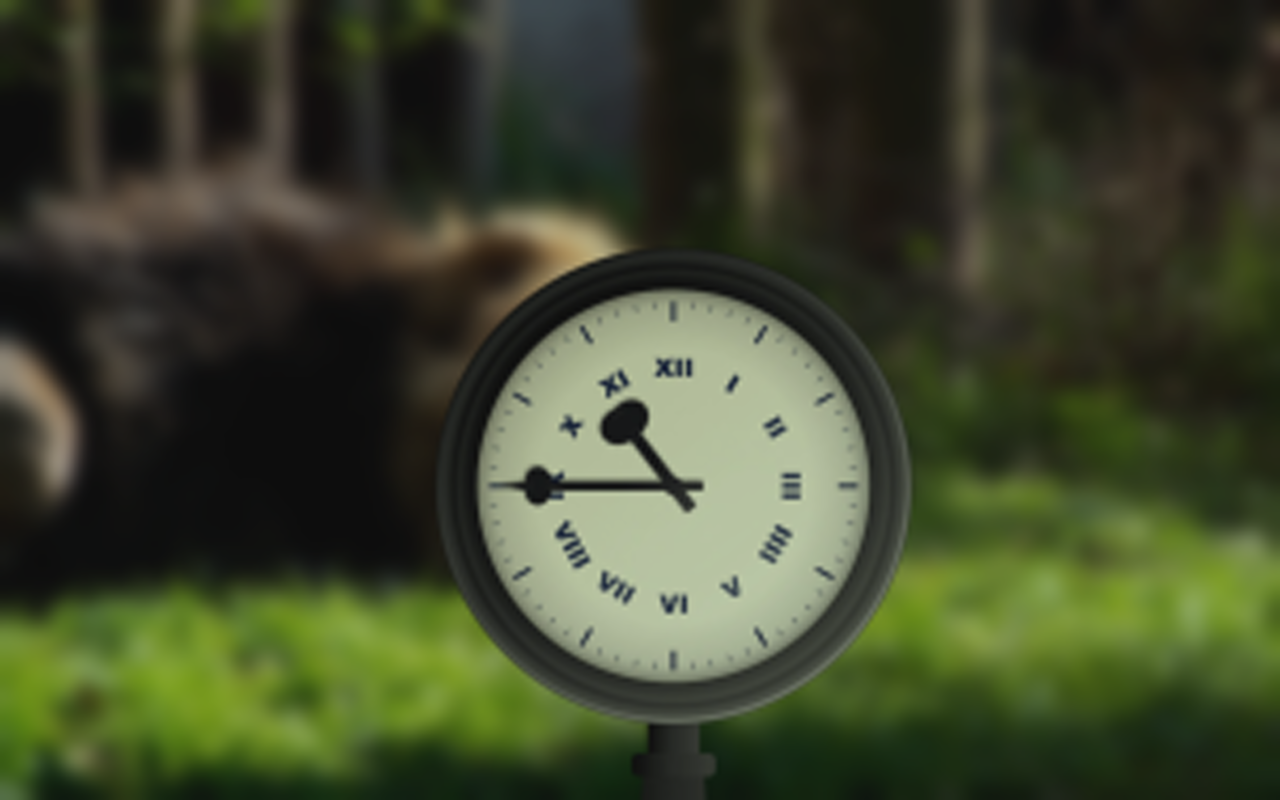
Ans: 10:45
